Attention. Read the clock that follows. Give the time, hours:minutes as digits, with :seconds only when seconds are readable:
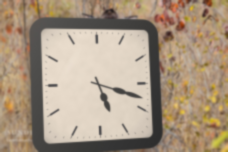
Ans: 5:18
